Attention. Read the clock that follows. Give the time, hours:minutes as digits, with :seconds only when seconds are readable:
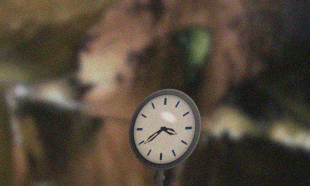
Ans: 3:39
